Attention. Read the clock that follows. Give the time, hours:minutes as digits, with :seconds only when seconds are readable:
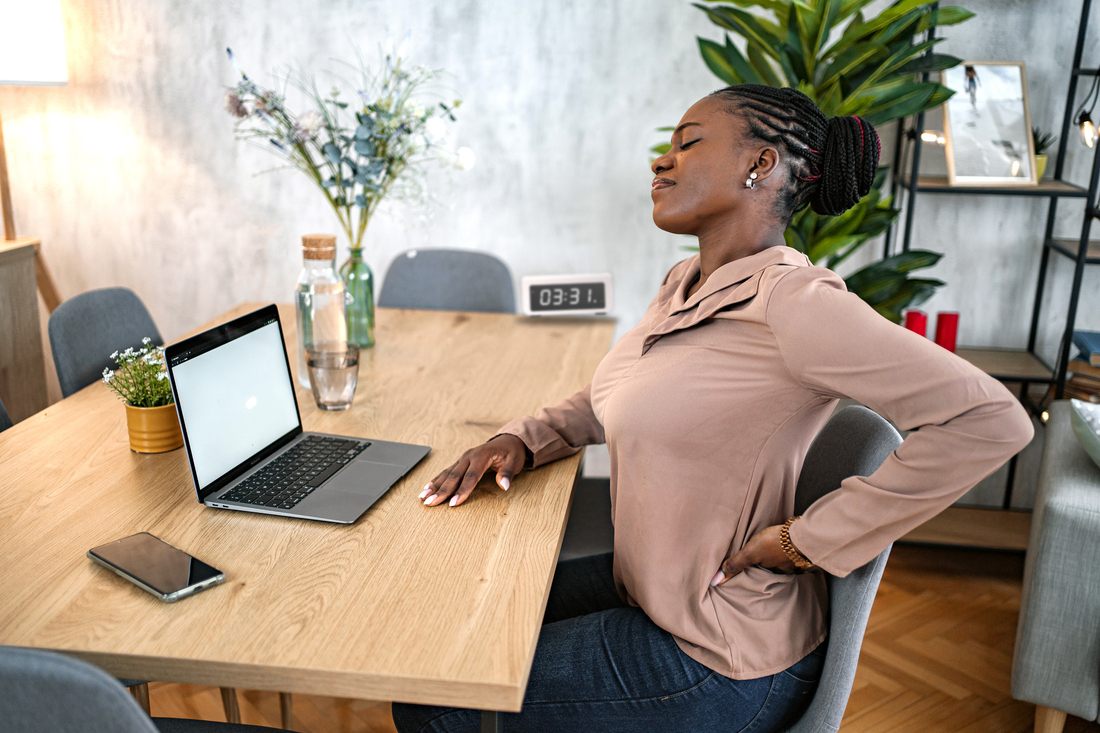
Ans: 3:31
